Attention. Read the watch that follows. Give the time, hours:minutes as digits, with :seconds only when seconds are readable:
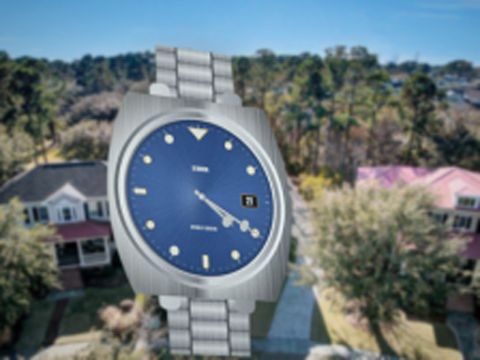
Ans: 4:20
